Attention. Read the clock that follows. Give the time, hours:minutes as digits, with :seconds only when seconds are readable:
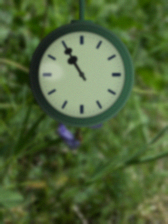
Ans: 10:55
